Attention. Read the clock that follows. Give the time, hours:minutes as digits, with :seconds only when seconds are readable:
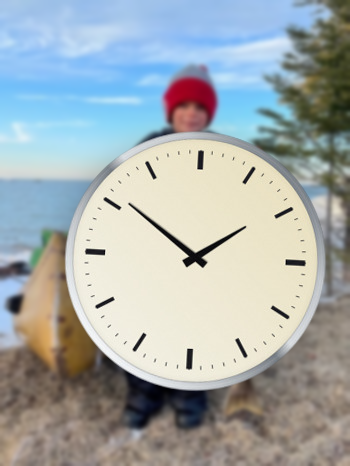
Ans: 1:51
